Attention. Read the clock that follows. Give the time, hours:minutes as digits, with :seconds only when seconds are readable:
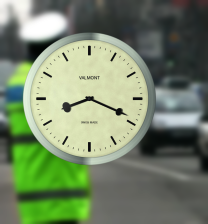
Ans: 8:19
